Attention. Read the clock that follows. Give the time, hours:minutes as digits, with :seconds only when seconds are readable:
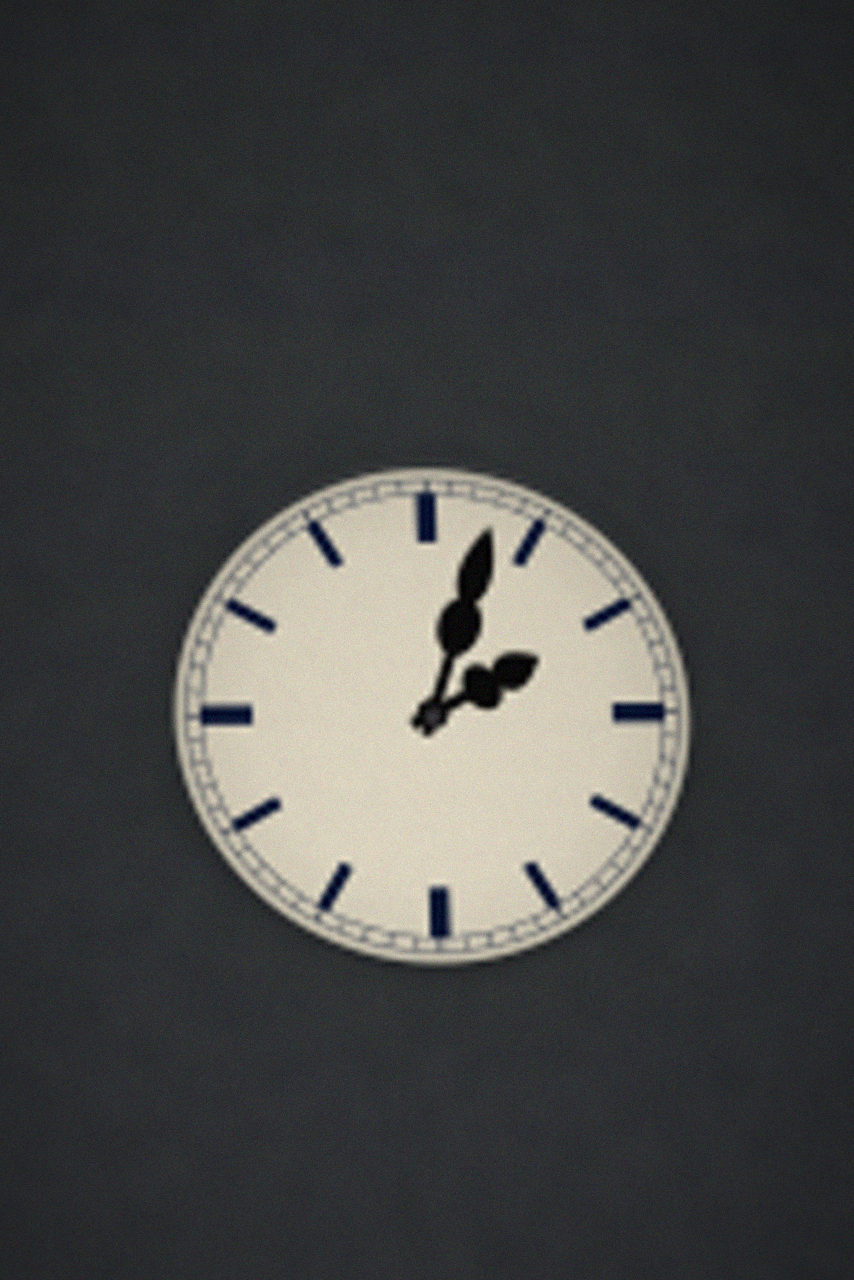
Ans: 2:03
